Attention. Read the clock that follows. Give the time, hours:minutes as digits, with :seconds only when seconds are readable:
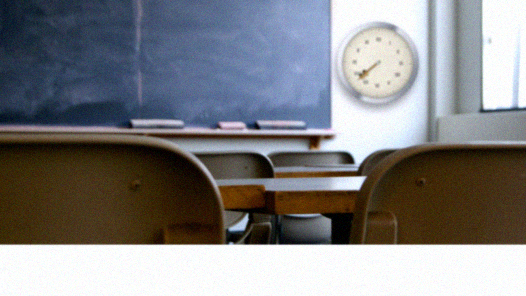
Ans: 7:38
